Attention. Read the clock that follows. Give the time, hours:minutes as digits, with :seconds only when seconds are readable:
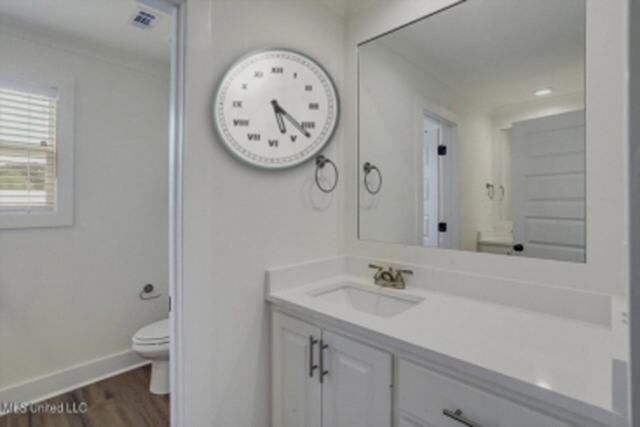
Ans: 5:22
